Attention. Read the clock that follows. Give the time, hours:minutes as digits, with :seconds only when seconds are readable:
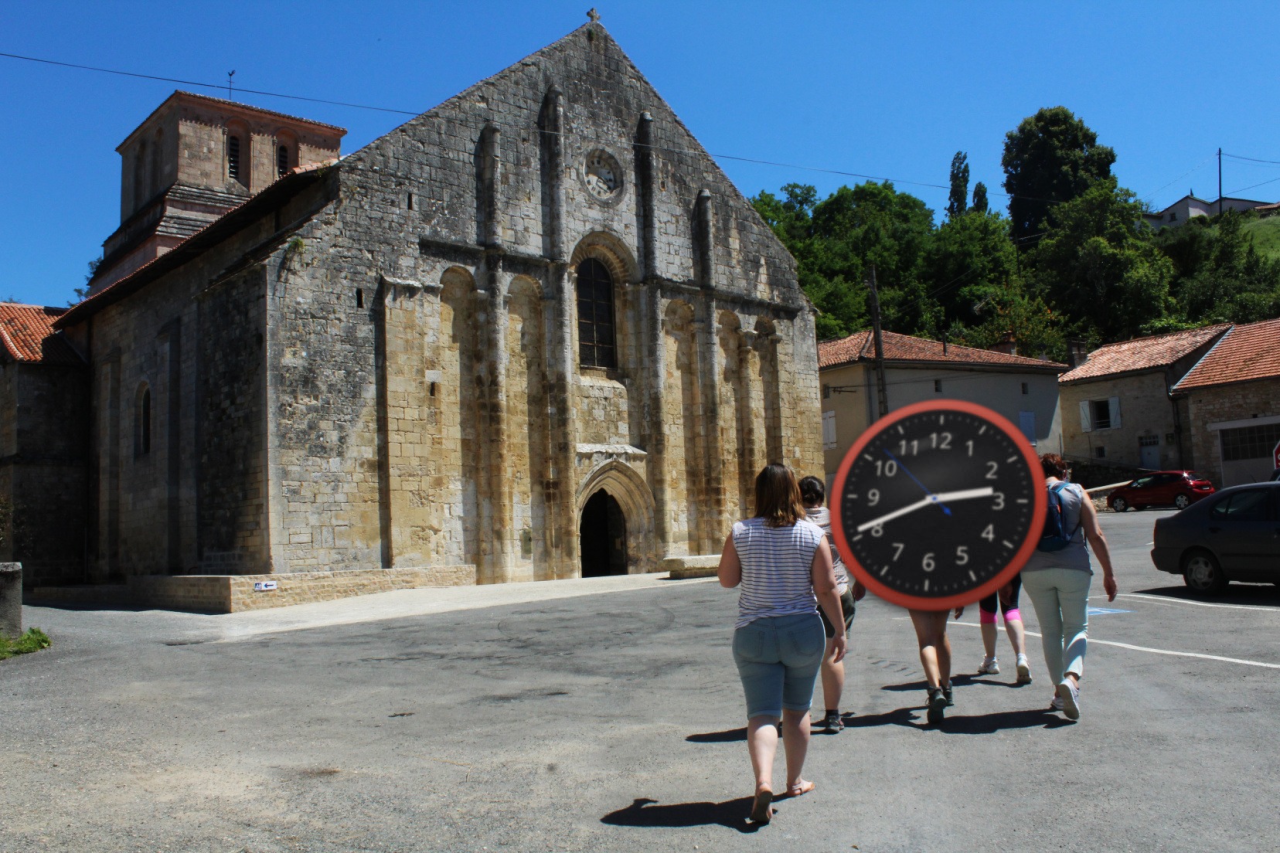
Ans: 2:40:52
